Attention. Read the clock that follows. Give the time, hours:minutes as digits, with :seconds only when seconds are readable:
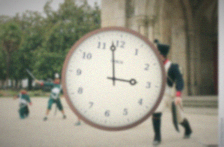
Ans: 2:58
